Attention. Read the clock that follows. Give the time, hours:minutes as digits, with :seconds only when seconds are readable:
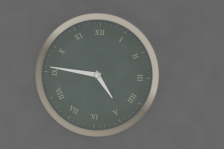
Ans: 4:46
